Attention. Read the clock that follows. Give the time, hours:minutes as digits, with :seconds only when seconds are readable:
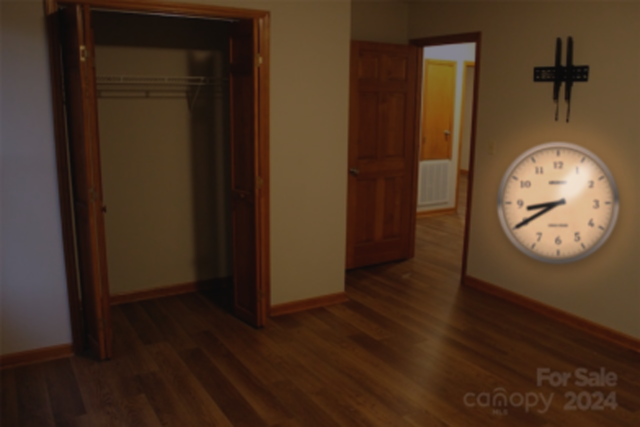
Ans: 8:40
